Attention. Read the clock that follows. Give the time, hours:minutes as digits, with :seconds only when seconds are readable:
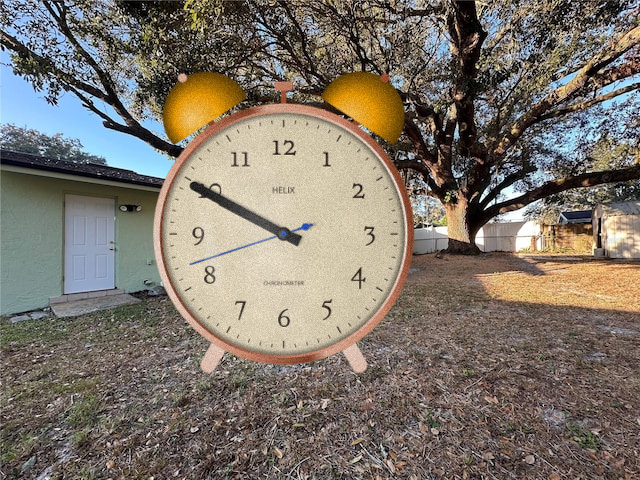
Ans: 9:49:42
